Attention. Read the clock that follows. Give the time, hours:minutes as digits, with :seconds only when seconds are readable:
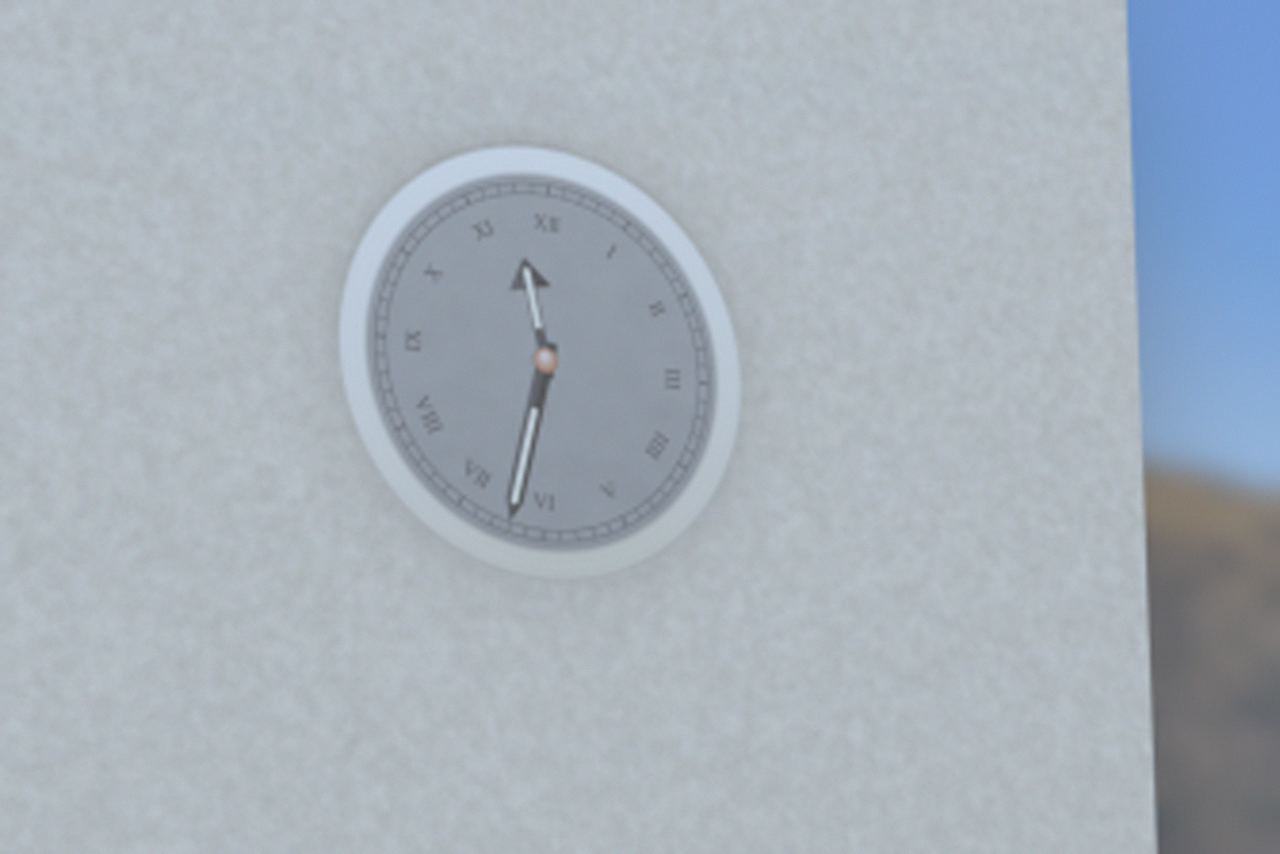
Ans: 11:32
